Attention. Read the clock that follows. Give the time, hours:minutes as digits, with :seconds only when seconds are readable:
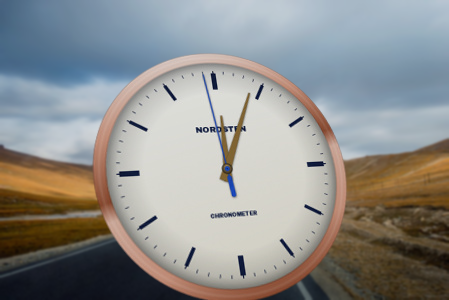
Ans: 12:03:59
